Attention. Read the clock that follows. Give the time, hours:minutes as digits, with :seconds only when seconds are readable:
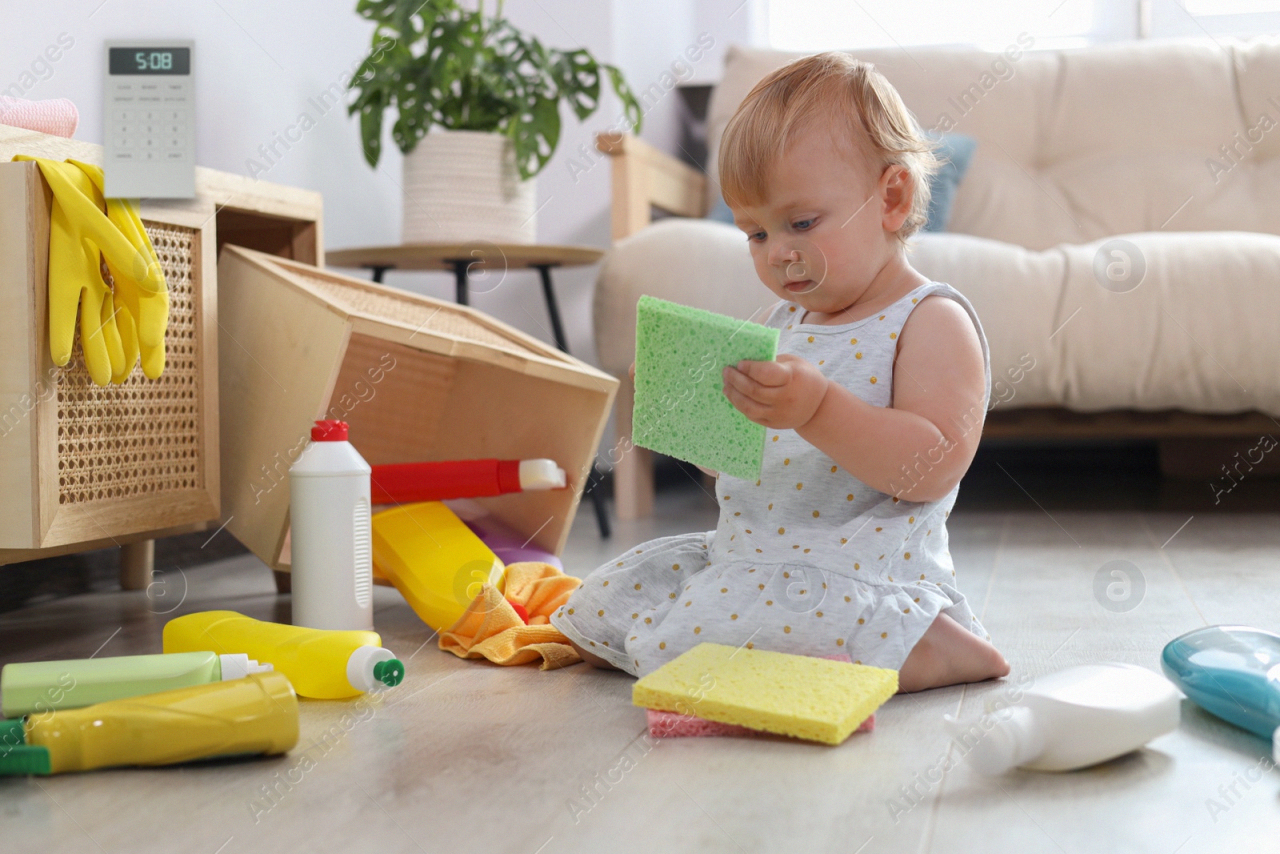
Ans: 5:08
